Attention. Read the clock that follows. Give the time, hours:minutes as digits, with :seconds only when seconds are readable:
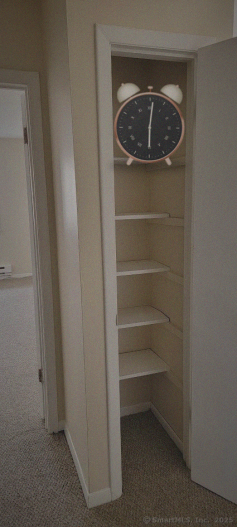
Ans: 6:01
